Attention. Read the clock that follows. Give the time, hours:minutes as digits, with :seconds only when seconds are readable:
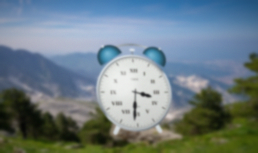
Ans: 3:31
